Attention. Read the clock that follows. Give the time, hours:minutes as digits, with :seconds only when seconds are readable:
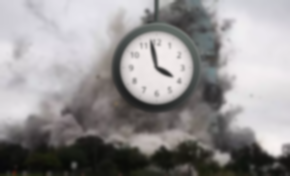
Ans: 3:58
